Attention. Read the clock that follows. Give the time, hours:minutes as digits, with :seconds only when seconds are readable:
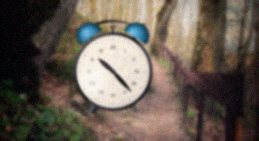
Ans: 10:23
